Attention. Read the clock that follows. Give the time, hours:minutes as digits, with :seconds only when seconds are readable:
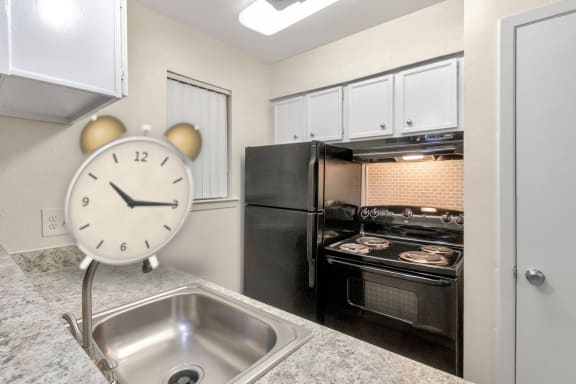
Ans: 10:15
